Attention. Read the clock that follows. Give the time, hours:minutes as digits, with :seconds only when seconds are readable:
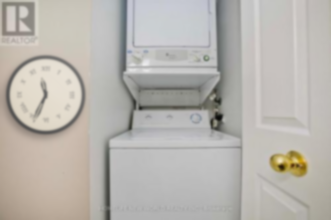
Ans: 11:34
